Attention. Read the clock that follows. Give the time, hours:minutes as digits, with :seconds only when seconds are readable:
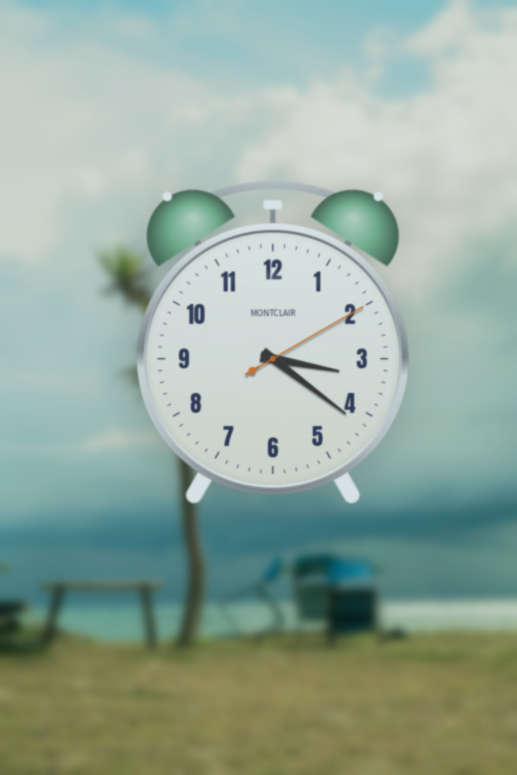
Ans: 3:21:10
